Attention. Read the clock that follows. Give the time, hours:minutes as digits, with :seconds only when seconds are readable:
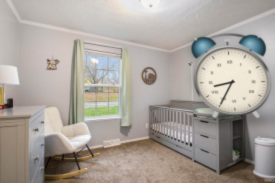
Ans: 8:35
